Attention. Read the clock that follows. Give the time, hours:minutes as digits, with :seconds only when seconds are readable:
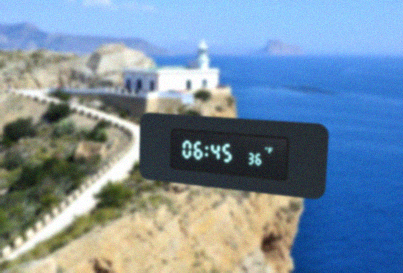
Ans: 6:45
